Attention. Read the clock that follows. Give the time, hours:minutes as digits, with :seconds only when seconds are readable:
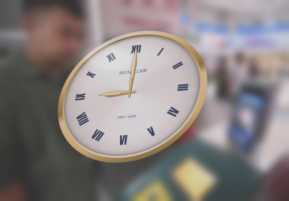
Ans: 9:00
